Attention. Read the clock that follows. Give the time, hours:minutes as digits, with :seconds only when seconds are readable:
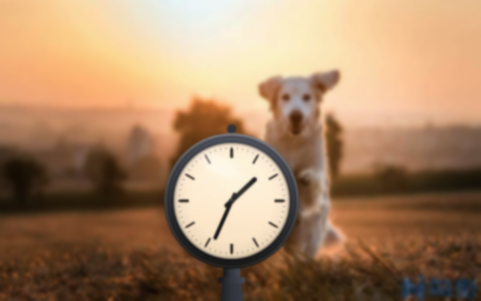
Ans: 1:34
